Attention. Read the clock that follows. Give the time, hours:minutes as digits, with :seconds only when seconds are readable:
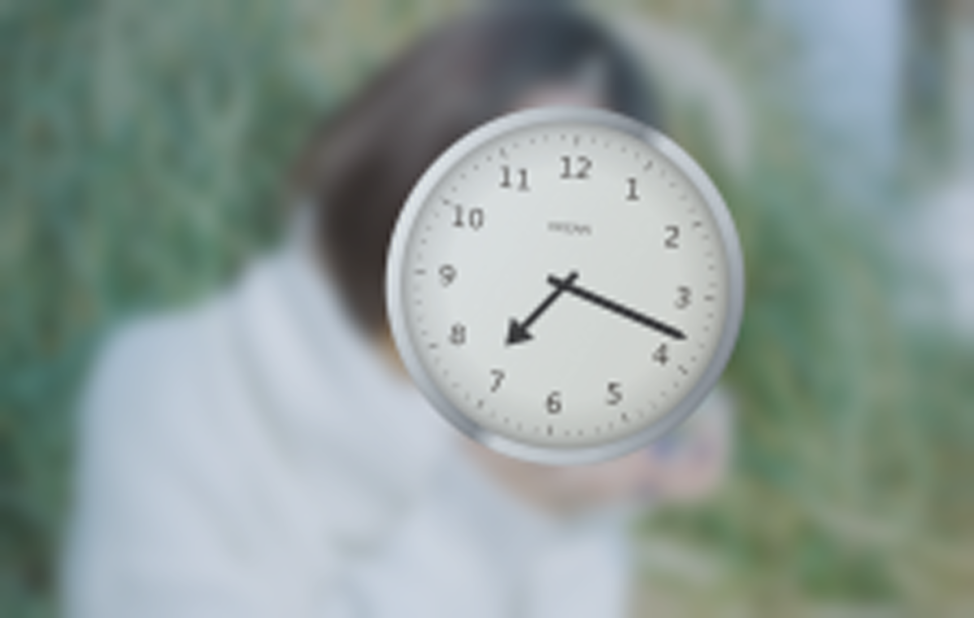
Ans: 7:18
